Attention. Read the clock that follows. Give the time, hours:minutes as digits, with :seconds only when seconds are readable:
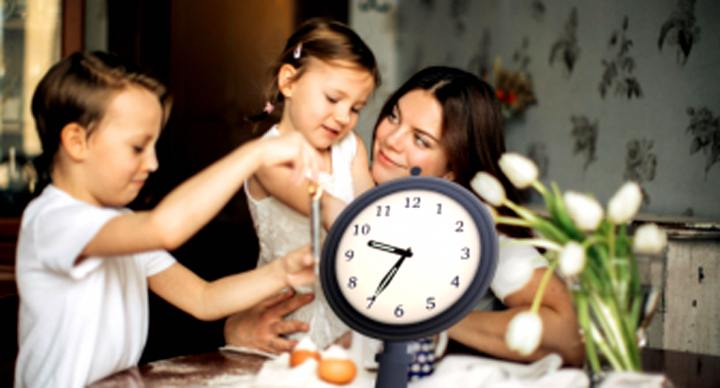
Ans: 9:35
